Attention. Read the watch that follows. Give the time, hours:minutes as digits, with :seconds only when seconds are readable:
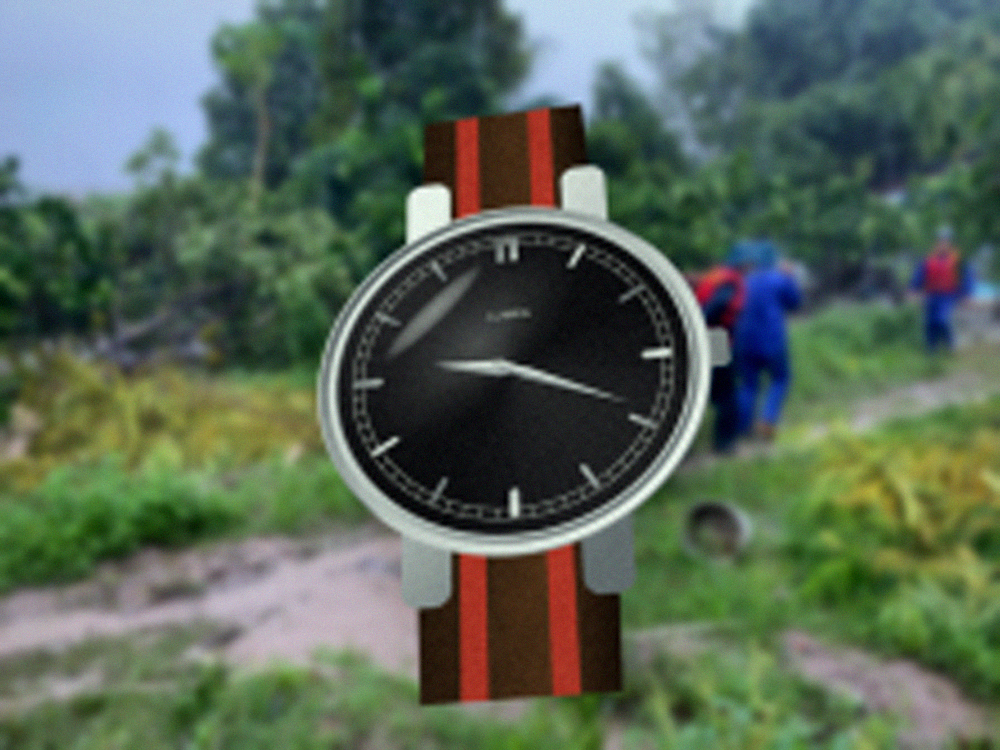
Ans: 9:19
